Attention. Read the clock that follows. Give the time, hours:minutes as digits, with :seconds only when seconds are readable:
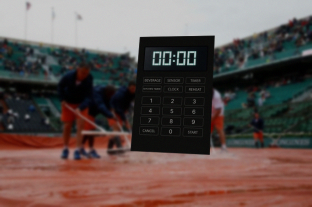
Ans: 0:00
